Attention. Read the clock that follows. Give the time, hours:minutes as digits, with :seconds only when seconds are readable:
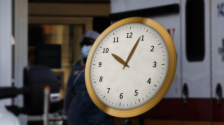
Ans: 10:04
